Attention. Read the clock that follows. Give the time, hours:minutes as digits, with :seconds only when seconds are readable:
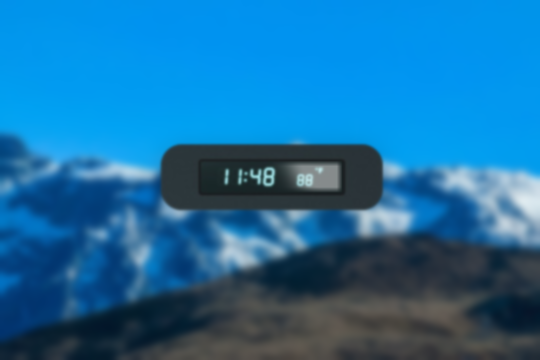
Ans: 11:48
